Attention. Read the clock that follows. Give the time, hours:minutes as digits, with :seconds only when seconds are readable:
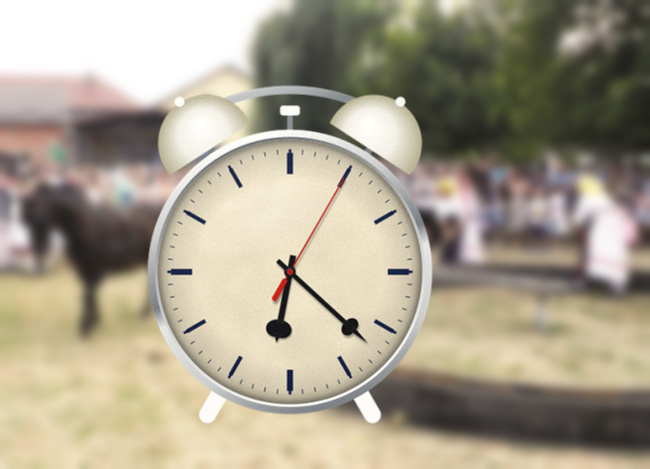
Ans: 6:22:05
